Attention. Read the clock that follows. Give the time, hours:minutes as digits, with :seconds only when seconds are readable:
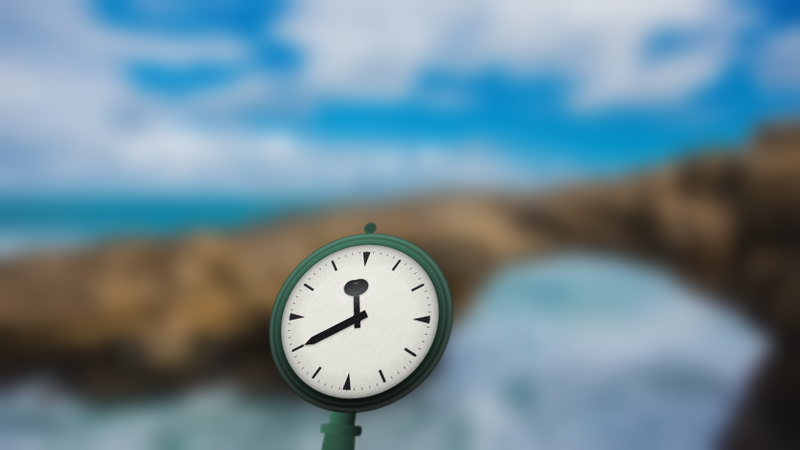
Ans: 11:40
